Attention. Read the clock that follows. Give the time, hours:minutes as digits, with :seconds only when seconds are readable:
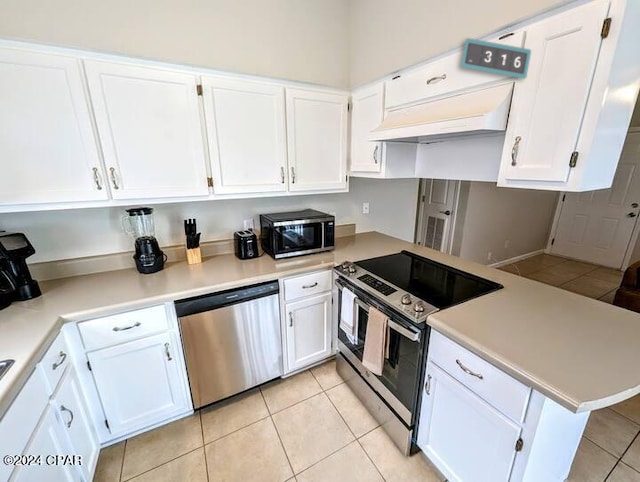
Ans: 3:16
